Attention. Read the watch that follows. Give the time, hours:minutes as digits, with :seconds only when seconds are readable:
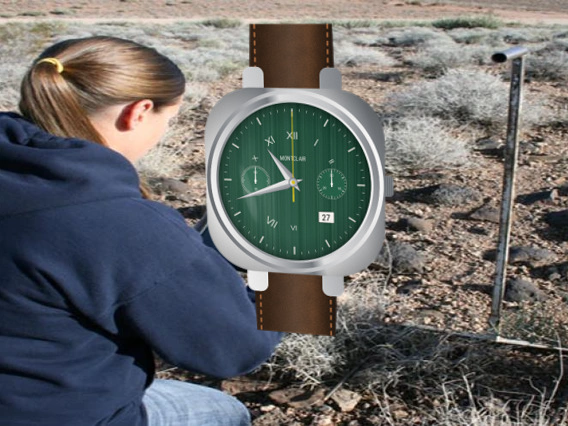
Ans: 10:42
